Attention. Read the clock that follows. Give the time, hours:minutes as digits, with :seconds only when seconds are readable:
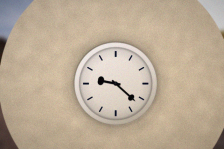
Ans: 9:22
